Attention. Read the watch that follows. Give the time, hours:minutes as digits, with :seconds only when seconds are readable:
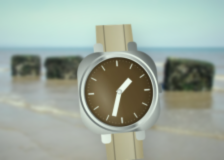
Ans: 1:33
